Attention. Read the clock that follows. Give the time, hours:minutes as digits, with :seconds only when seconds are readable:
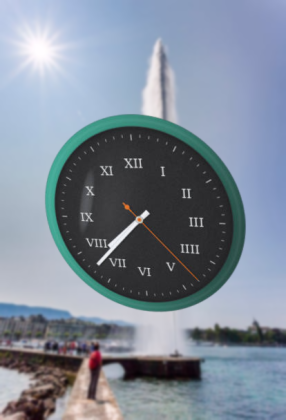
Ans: 7:37:23
